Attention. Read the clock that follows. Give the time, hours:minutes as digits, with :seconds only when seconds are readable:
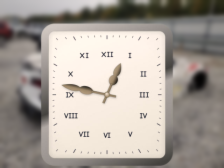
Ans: 12:47
